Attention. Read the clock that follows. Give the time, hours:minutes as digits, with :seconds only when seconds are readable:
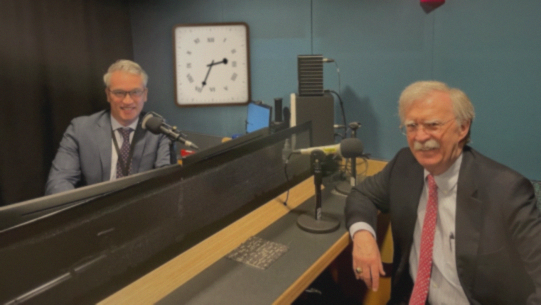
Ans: 2:34
